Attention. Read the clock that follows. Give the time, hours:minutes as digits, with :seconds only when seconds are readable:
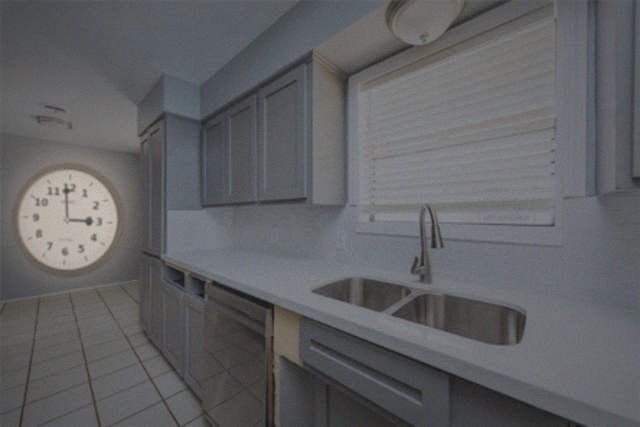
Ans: 2:59
